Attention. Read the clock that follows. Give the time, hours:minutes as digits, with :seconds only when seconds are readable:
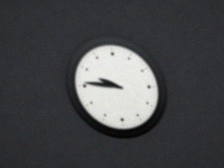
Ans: 9:46
